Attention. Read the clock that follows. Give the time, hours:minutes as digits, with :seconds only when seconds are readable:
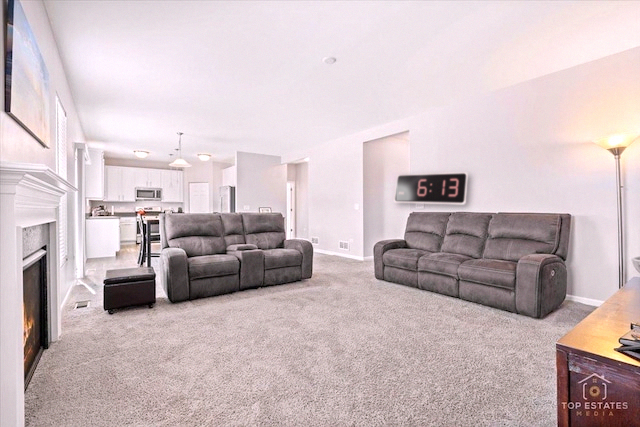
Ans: 6:13
